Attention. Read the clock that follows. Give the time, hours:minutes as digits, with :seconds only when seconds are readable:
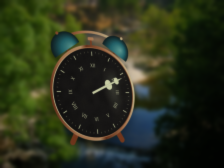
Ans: 2:11
